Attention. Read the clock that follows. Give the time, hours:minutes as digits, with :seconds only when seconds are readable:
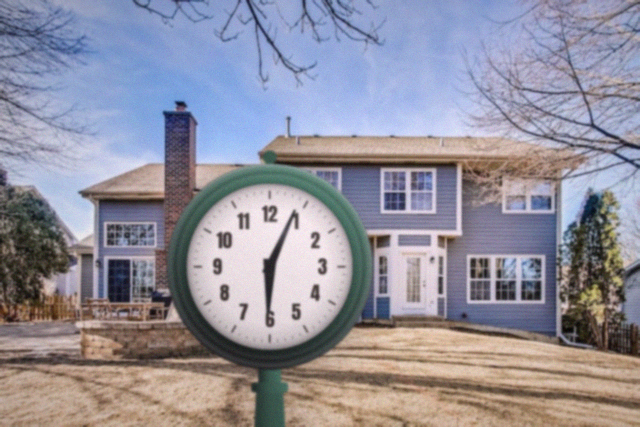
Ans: 6:04
